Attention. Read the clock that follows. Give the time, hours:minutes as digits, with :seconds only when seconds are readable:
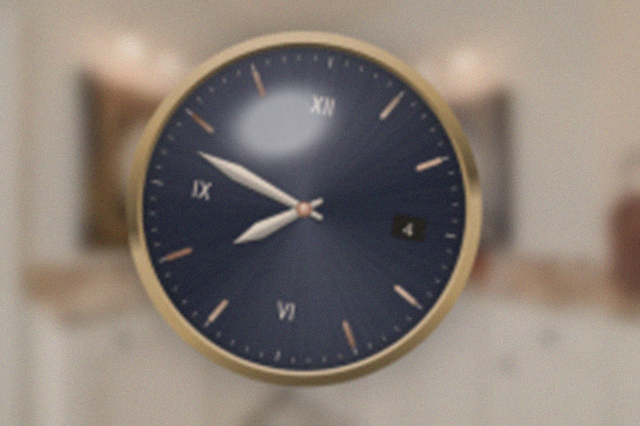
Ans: 7:48
